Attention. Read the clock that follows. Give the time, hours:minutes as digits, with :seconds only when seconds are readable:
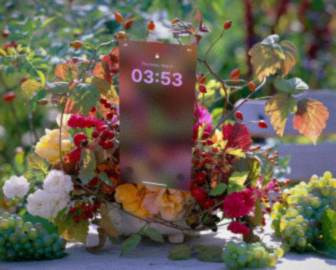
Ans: 3:53
